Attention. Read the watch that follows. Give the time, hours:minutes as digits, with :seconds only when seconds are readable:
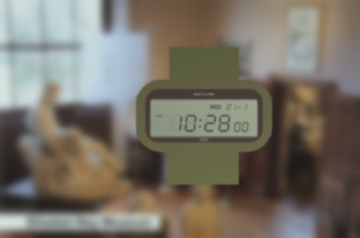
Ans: 10:28
